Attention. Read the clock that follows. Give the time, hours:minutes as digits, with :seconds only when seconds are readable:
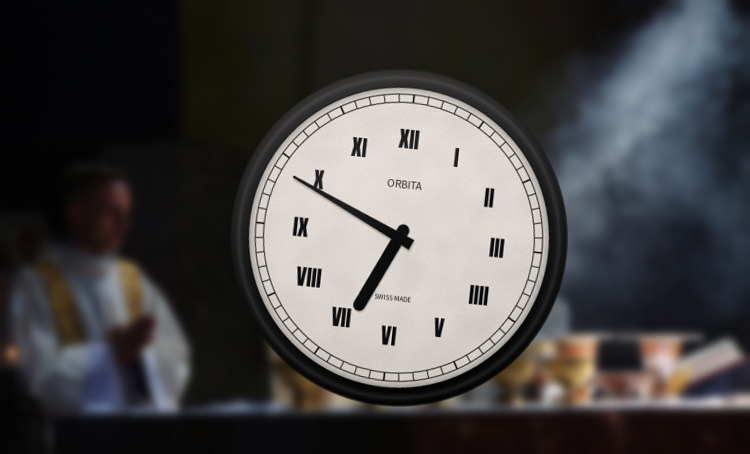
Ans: 6:49
